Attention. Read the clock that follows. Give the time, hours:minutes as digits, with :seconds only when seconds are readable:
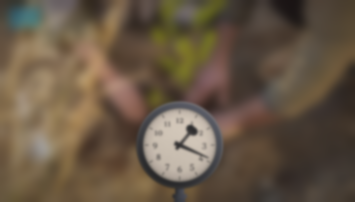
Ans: 1:19
